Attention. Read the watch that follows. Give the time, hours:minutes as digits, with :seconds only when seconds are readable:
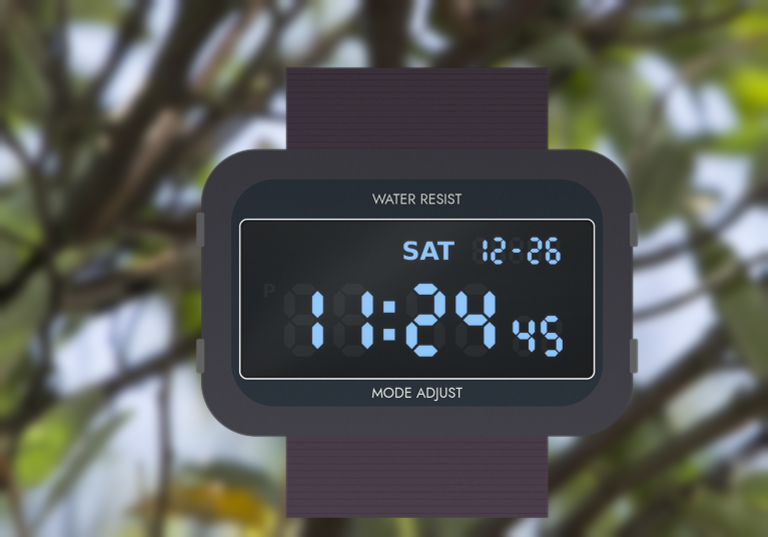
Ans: 11:24:45
